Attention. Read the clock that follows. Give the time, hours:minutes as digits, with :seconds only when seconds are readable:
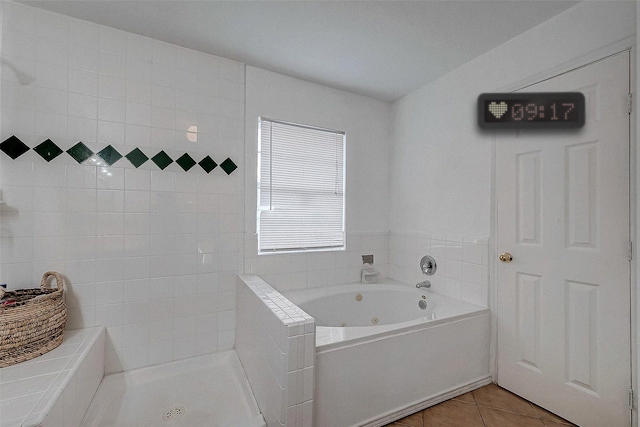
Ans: 9:17
